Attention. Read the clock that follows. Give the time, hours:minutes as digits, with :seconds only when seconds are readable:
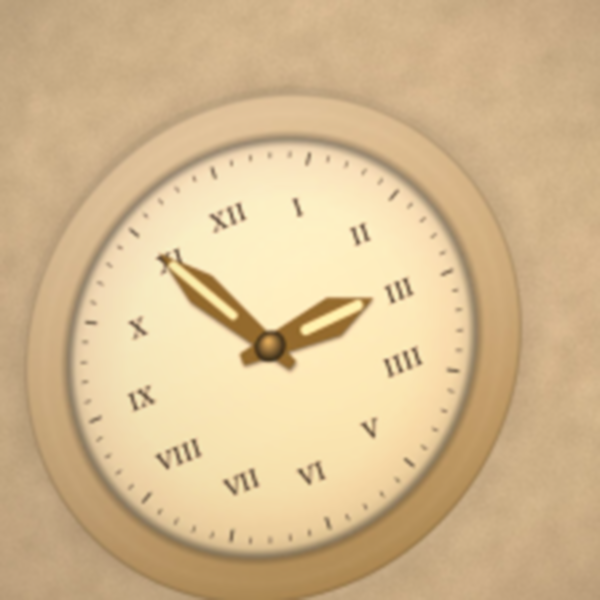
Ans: 2:55
